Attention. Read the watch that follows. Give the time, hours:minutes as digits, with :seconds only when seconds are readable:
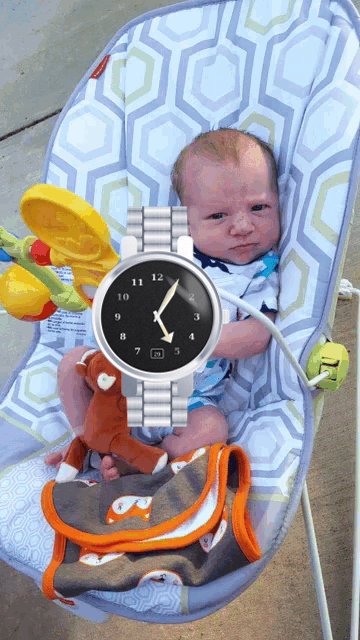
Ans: 5:05
